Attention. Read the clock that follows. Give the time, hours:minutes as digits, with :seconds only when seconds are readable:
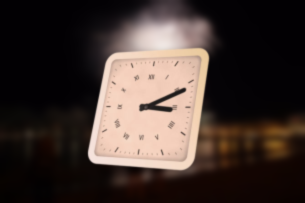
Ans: 3:11
